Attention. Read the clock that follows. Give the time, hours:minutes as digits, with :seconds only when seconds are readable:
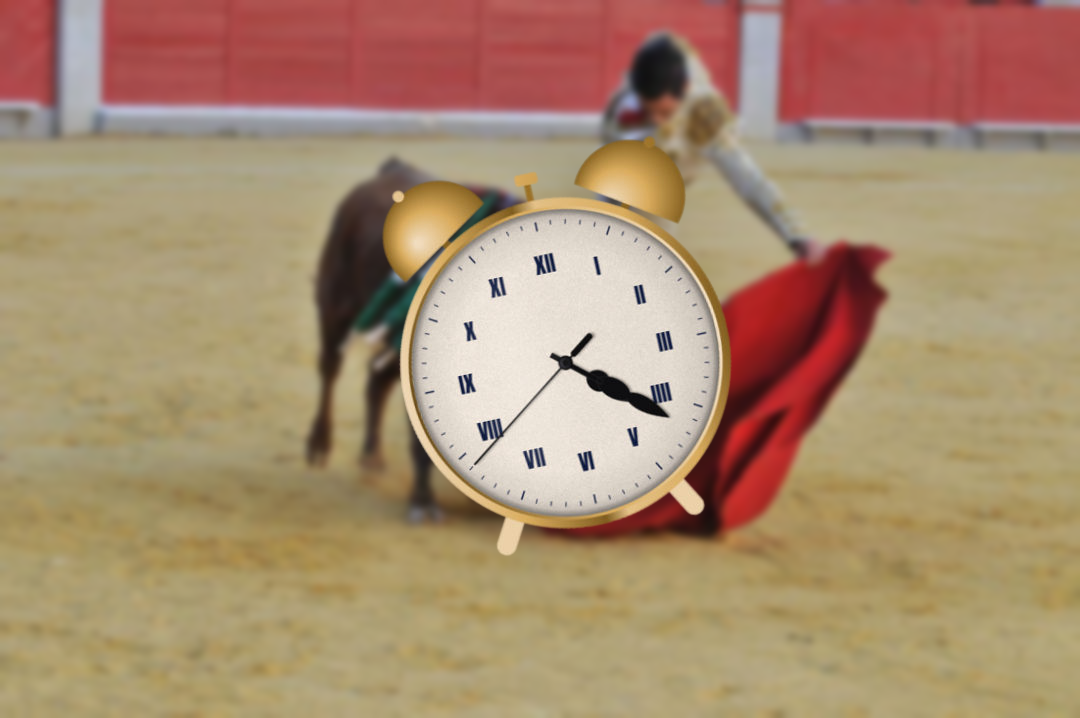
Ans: 4:21:39
